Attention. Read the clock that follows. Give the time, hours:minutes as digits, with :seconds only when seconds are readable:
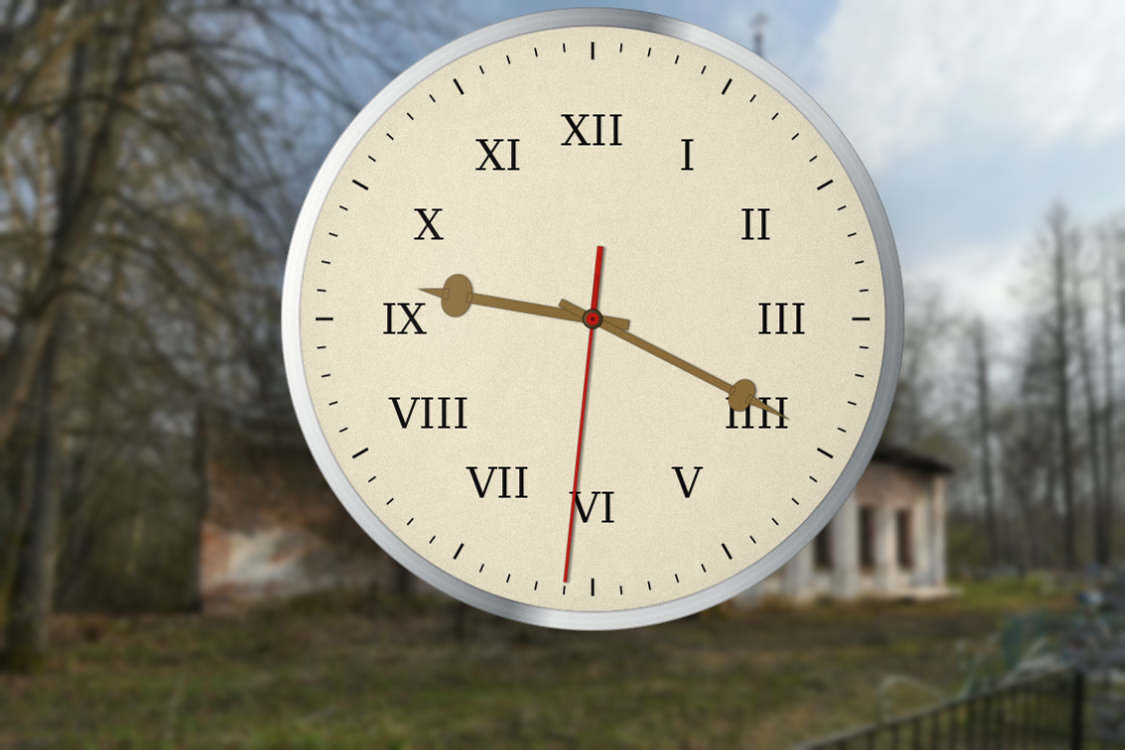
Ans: 9:19:31
